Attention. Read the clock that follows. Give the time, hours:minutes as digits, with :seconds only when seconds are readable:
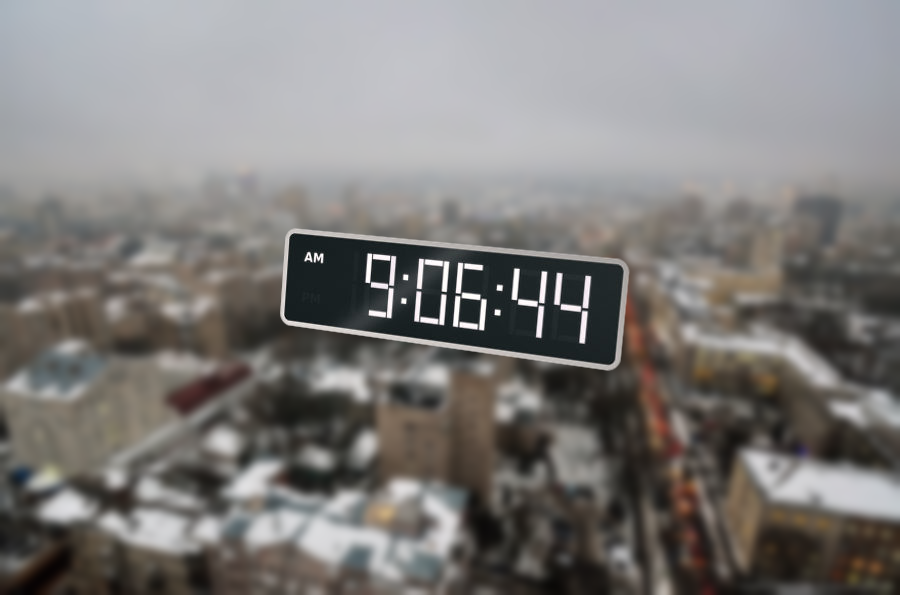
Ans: 9:06:44
